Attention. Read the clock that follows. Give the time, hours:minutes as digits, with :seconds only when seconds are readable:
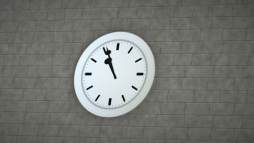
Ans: 10:56
